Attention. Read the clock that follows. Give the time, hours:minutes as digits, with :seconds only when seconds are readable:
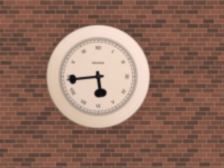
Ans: 5:44
